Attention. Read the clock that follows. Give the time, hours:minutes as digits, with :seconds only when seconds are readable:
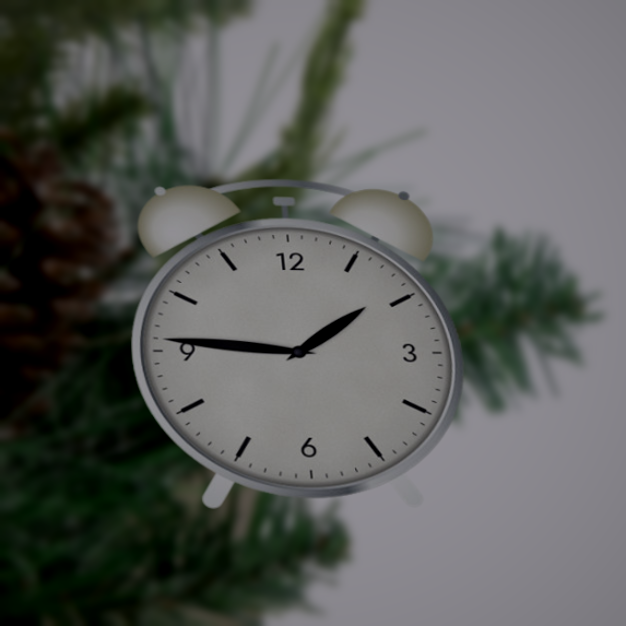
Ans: 1:46
